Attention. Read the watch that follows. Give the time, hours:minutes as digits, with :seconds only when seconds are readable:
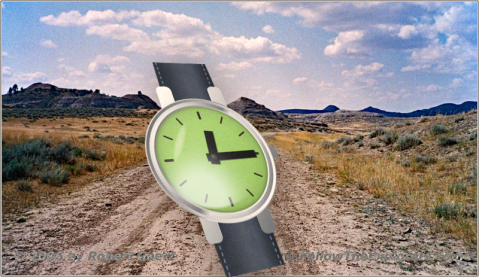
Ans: 12:15
